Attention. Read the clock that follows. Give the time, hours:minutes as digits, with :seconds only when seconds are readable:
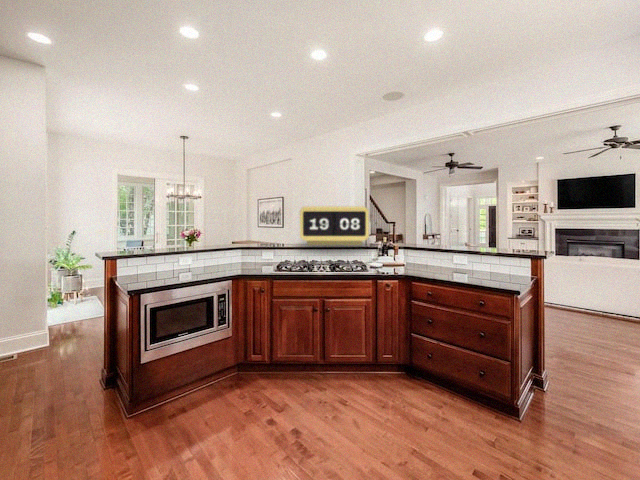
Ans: 19:08
